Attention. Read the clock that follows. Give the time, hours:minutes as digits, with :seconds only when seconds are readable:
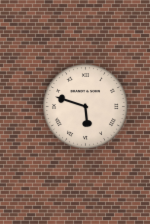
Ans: 5:48
